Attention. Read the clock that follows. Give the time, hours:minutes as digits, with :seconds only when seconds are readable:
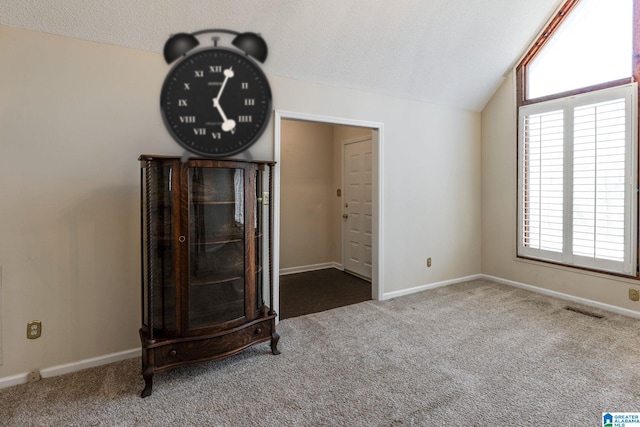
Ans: 5:04
